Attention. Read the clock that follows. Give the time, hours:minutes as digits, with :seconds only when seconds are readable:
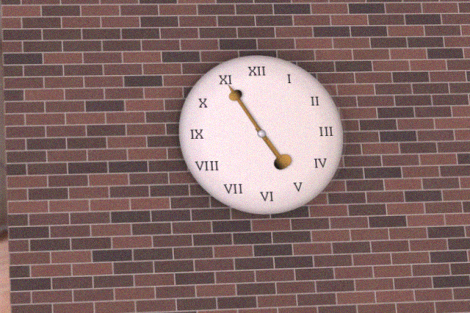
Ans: 4:55
